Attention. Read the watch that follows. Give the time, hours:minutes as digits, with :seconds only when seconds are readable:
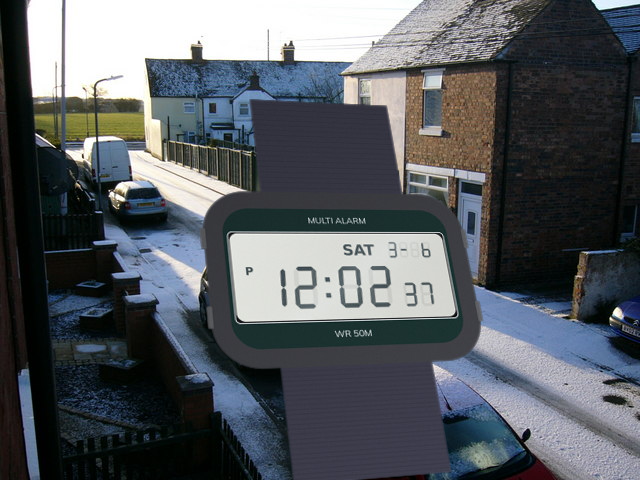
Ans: 12:02:37
